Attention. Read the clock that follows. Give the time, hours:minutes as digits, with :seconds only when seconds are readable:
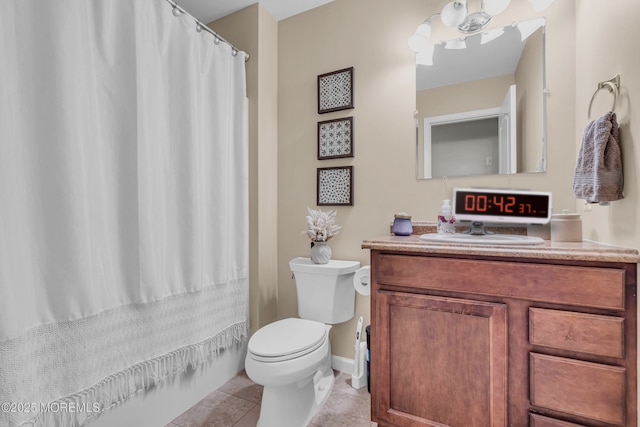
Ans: 0:42
